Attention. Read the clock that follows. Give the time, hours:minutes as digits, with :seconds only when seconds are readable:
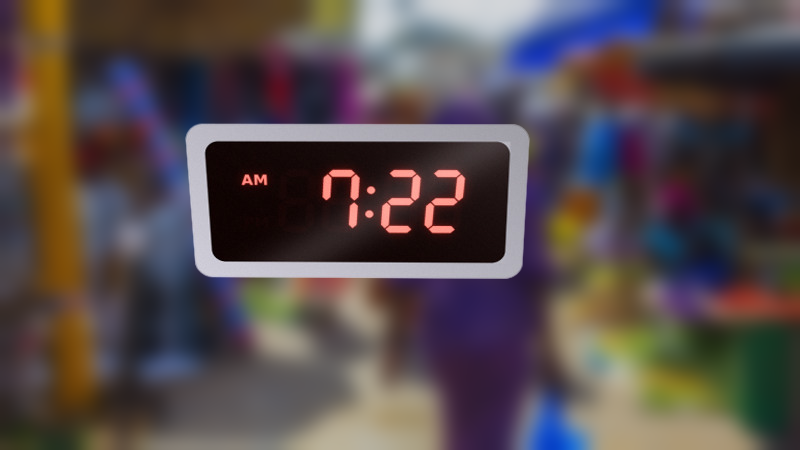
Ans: 7:22
